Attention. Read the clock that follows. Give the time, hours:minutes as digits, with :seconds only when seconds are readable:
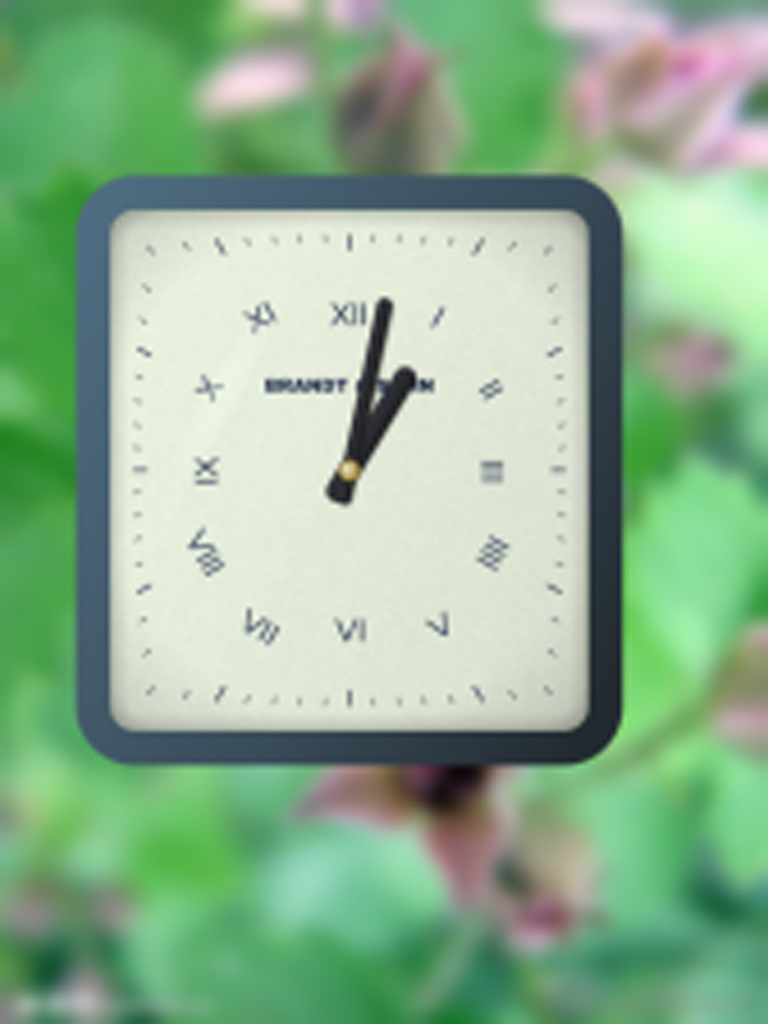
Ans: 1:02
